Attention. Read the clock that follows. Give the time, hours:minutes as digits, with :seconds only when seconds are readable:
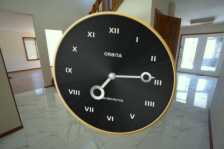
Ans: 7:14
